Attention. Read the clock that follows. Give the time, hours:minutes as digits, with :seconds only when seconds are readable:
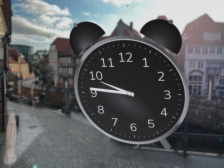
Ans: 9:46
